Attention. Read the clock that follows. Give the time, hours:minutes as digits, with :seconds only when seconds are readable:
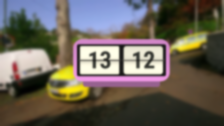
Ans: 13:12
